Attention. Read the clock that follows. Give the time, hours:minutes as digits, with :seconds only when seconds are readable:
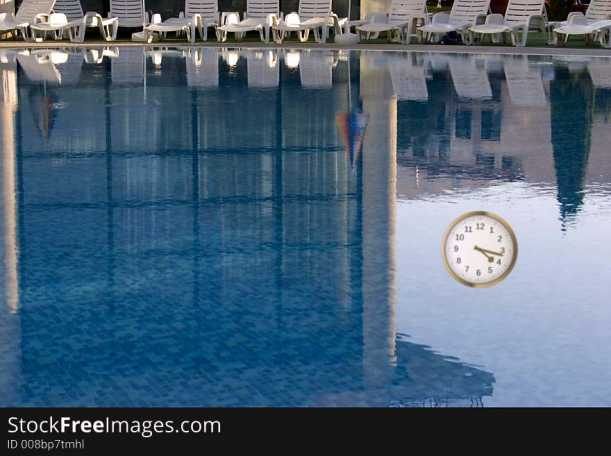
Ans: 4:17
